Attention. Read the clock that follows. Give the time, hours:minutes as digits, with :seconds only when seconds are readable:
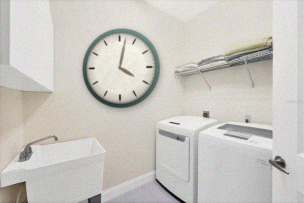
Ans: 4:02
